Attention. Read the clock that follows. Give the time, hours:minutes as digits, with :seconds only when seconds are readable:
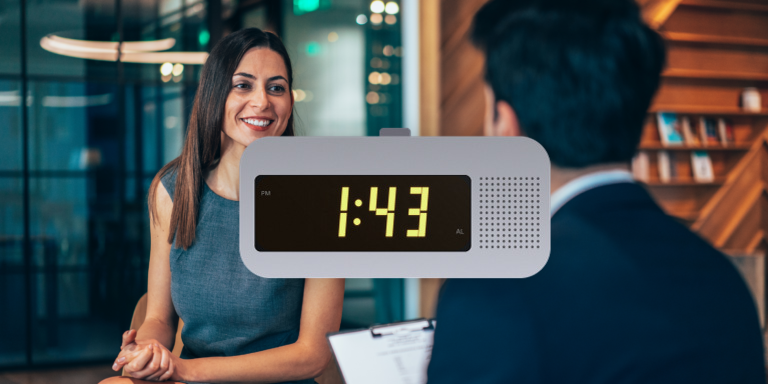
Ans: 1:43
